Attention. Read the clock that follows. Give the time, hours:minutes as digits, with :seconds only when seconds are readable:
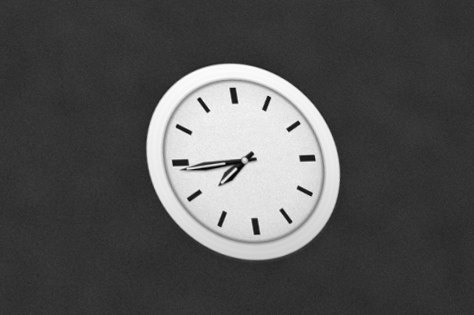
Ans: 7:44
